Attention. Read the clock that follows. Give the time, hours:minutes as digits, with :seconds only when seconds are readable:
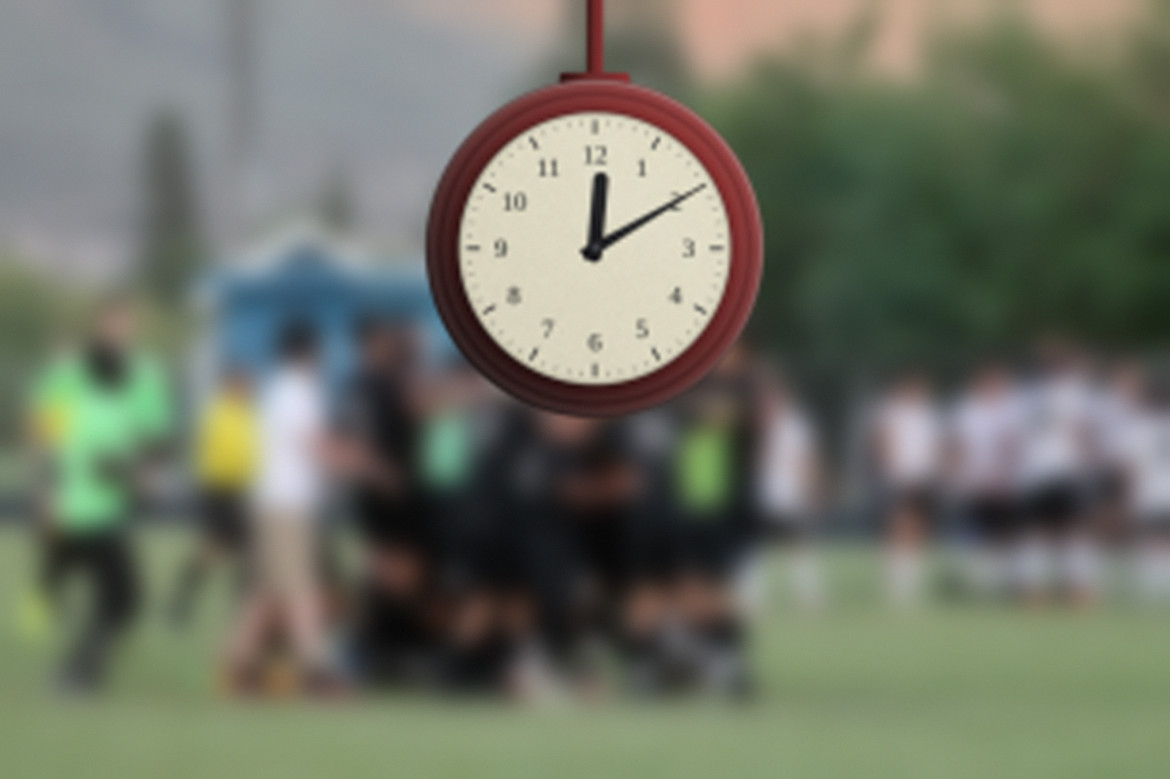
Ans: 12:10
